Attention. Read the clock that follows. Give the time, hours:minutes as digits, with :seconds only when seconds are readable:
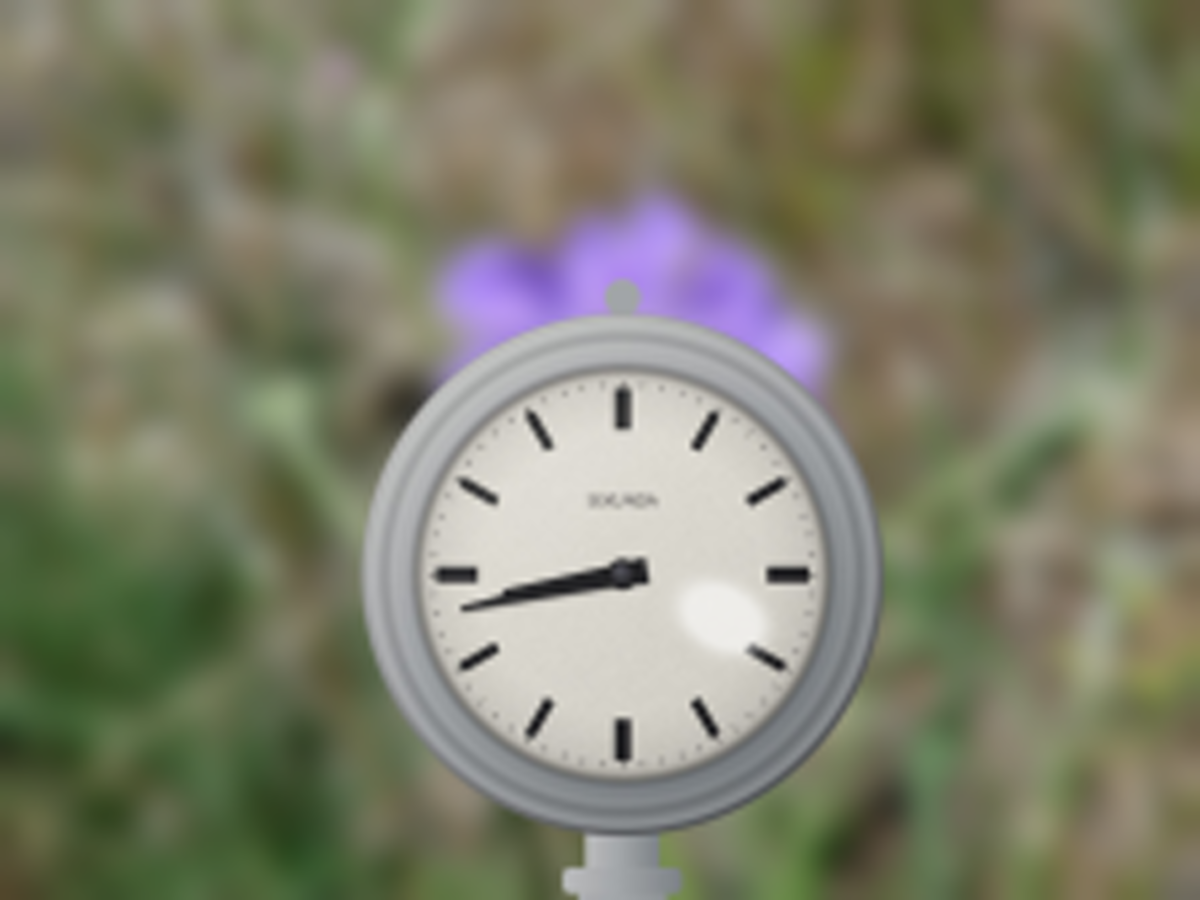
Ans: 8:43
